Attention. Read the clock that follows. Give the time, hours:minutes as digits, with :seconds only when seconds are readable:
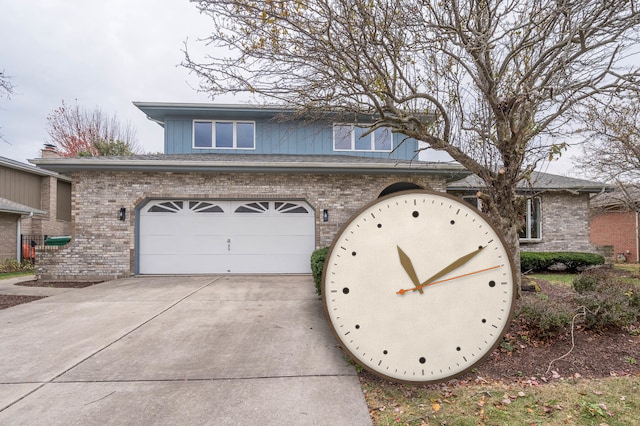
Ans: 11:10:13
